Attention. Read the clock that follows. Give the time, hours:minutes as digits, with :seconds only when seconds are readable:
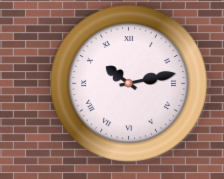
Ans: 10:13
